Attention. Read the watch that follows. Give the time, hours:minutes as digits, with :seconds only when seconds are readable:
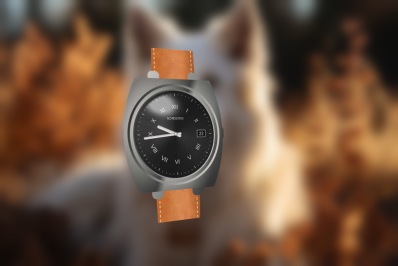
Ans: 9:44
